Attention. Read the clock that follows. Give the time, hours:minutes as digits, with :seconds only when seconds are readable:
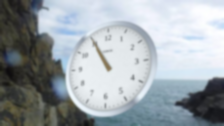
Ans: 10:55
